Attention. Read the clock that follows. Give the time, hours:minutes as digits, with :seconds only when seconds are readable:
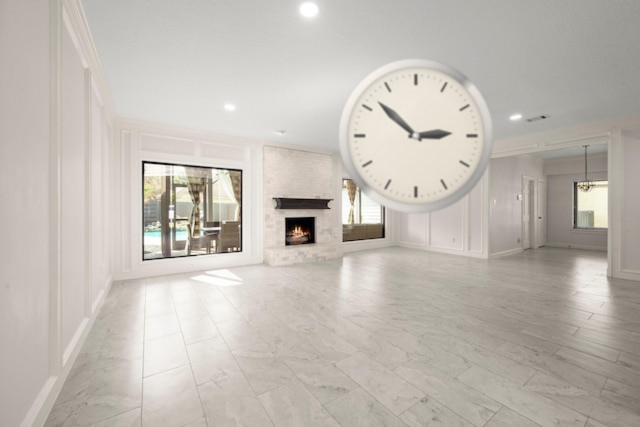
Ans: 2:52
